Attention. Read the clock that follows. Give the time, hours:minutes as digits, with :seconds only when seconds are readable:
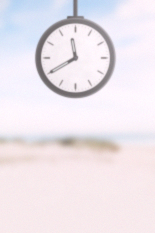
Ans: 11:40
